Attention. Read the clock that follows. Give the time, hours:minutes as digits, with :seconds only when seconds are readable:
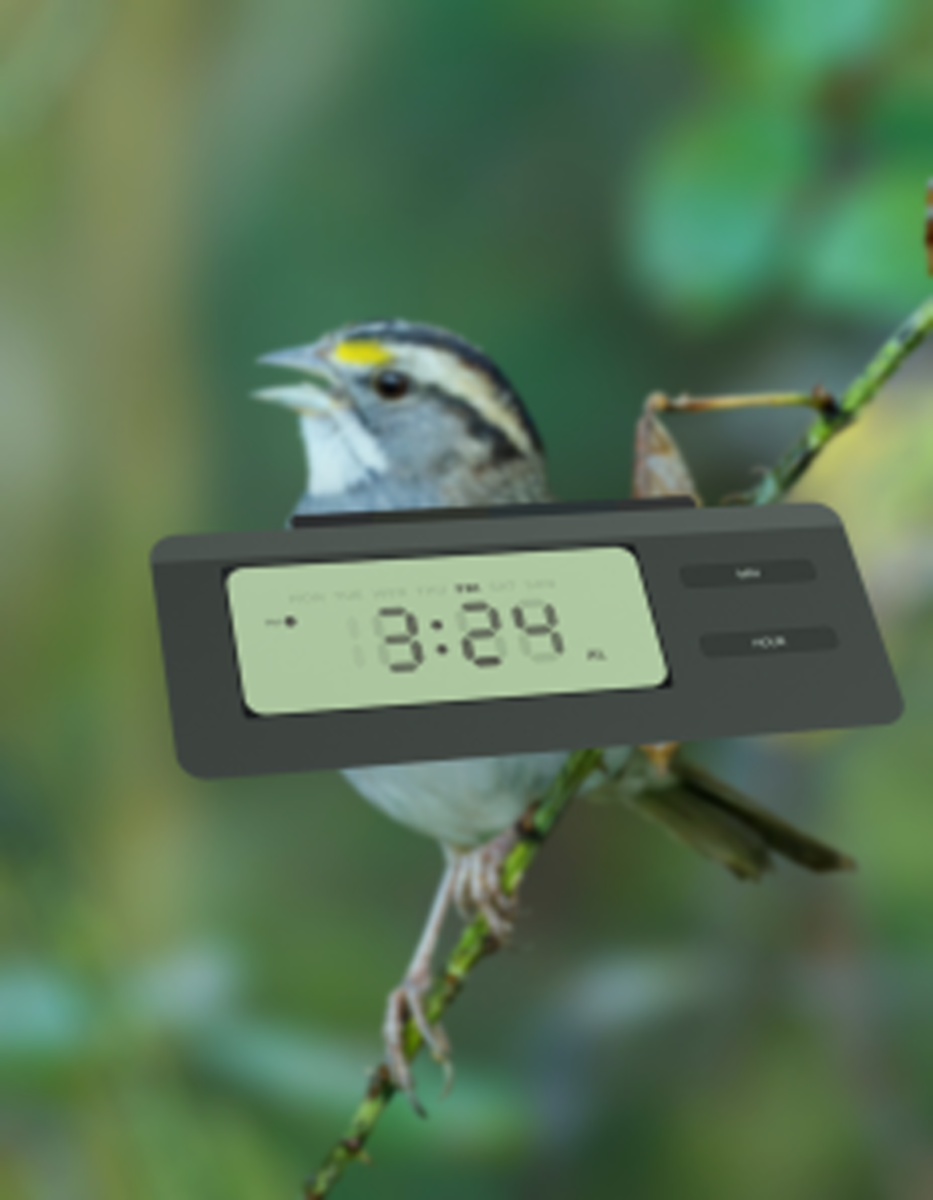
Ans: 3:24
